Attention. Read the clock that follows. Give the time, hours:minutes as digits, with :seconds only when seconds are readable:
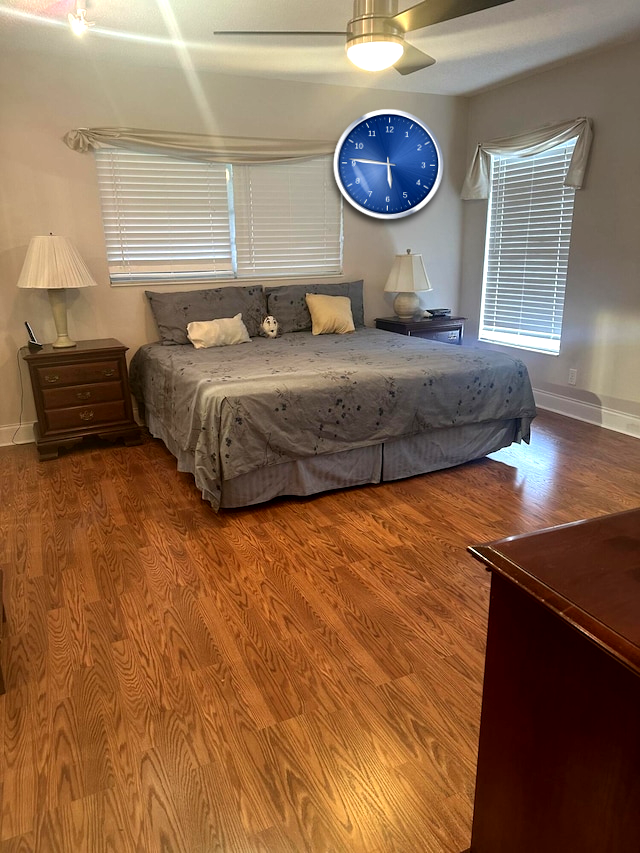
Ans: 5:46
